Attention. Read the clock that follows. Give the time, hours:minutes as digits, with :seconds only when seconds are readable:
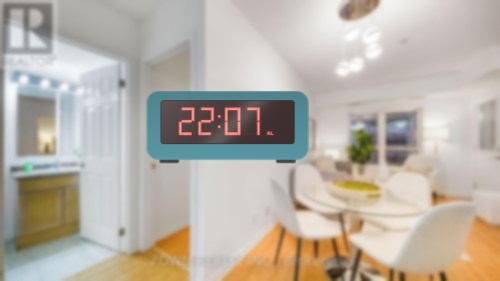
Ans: 22:07
